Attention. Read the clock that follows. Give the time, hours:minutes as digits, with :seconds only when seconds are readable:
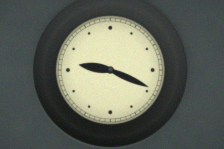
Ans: 9:19
